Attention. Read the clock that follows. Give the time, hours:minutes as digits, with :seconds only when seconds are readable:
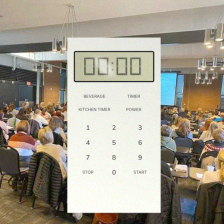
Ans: 0:00
